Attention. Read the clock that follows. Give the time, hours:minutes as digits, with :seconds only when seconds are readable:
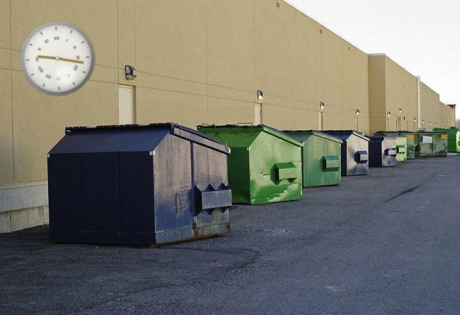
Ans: 9:17
